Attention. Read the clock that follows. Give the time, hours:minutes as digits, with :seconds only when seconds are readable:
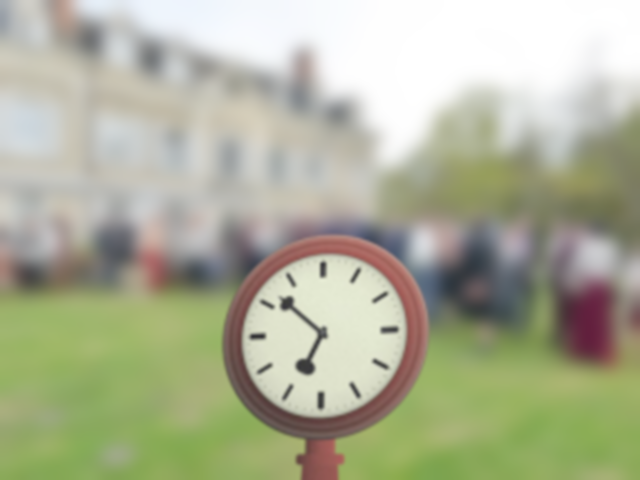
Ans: 6:52
